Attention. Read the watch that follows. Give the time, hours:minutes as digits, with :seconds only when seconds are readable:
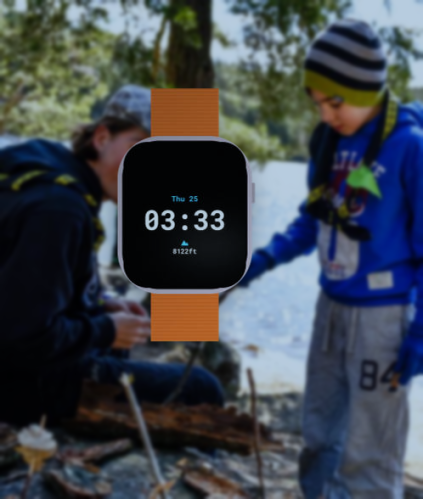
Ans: 3:33
